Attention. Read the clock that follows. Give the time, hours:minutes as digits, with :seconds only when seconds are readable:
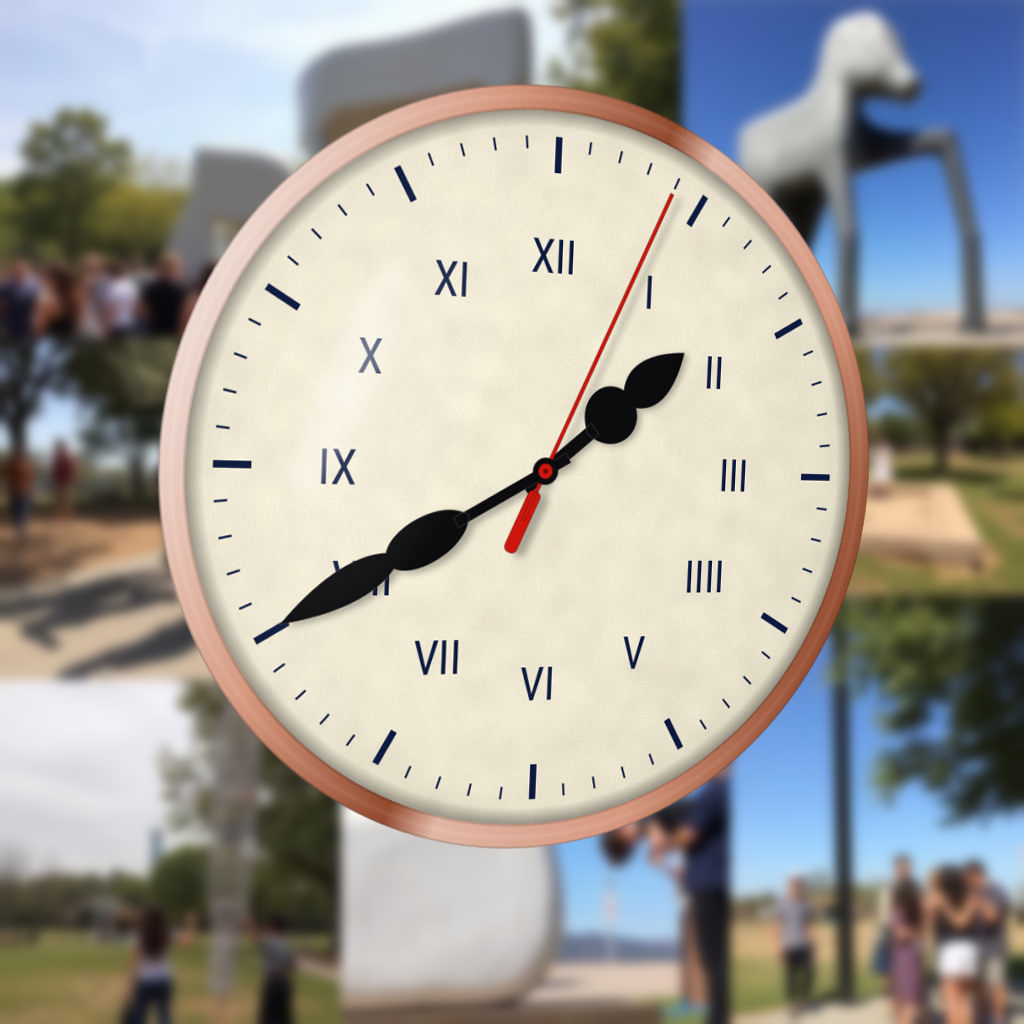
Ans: 1:40:04
